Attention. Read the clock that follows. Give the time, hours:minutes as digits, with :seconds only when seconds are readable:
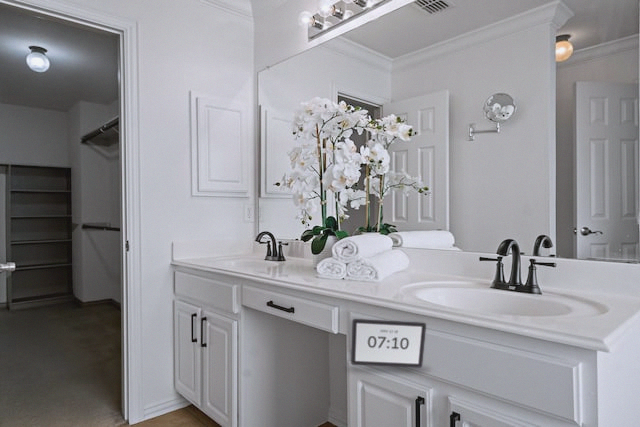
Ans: 7:10
